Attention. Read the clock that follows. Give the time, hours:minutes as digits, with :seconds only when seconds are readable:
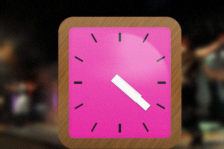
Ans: 4:22
